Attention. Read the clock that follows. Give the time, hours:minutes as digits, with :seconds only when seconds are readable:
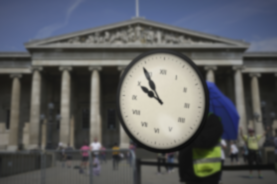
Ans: 9:54
